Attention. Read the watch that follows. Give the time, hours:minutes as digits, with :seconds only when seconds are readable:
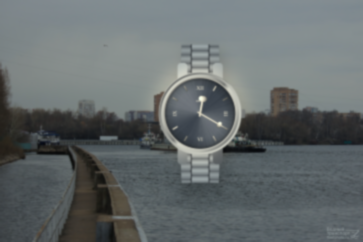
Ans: 12:20
